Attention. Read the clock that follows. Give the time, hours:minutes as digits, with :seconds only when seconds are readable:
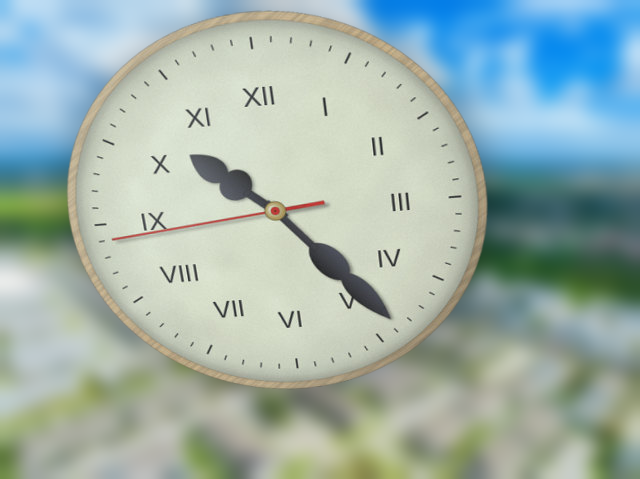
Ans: 10:23:44
